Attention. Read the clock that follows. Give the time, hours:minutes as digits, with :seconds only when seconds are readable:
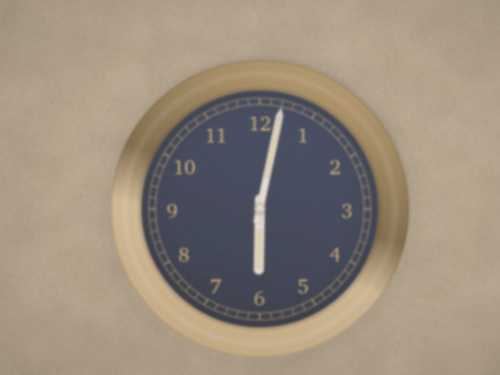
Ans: 6:02
